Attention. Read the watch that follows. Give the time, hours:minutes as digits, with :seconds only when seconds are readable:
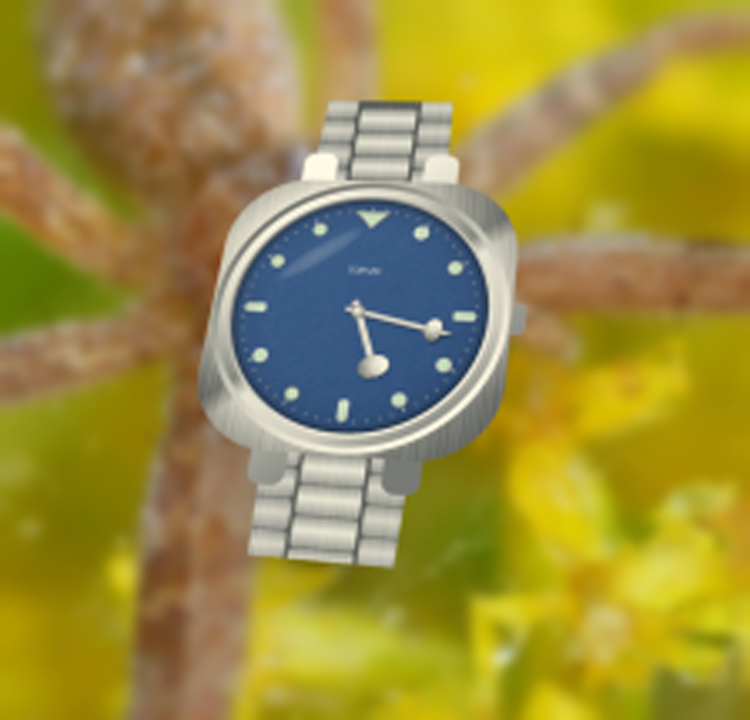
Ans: 5:17
